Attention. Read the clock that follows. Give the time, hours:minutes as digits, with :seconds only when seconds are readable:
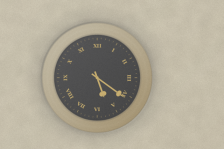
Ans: 5:21
